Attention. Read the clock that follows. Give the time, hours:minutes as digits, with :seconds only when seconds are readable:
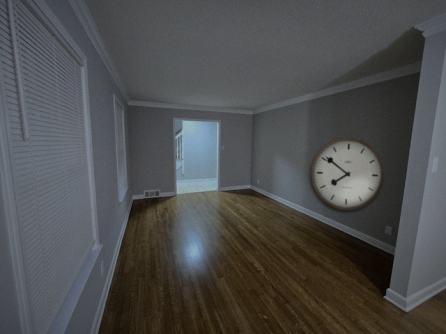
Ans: 7:51
